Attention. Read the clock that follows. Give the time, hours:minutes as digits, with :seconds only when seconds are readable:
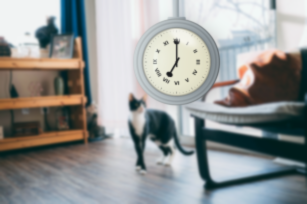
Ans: 7:00
